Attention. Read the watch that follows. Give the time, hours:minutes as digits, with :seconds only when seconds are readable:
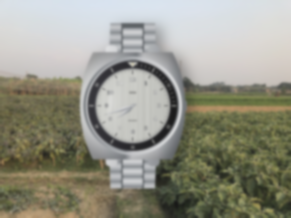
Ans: 7:42
